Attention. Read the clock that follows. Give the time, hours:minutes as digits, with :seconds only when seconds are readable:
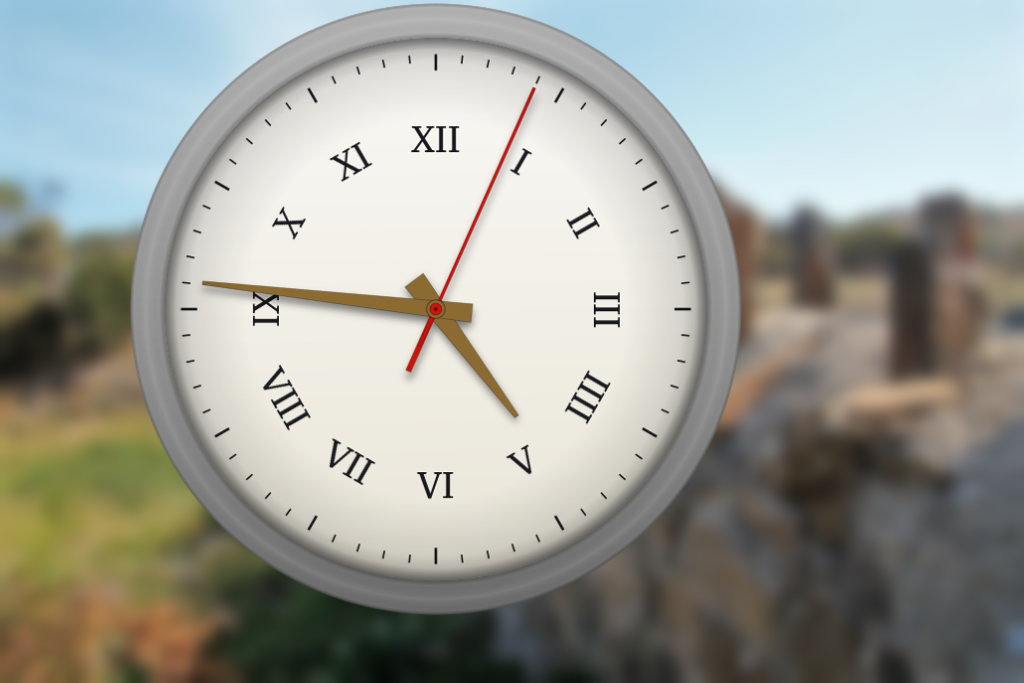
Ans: 4:46:04
